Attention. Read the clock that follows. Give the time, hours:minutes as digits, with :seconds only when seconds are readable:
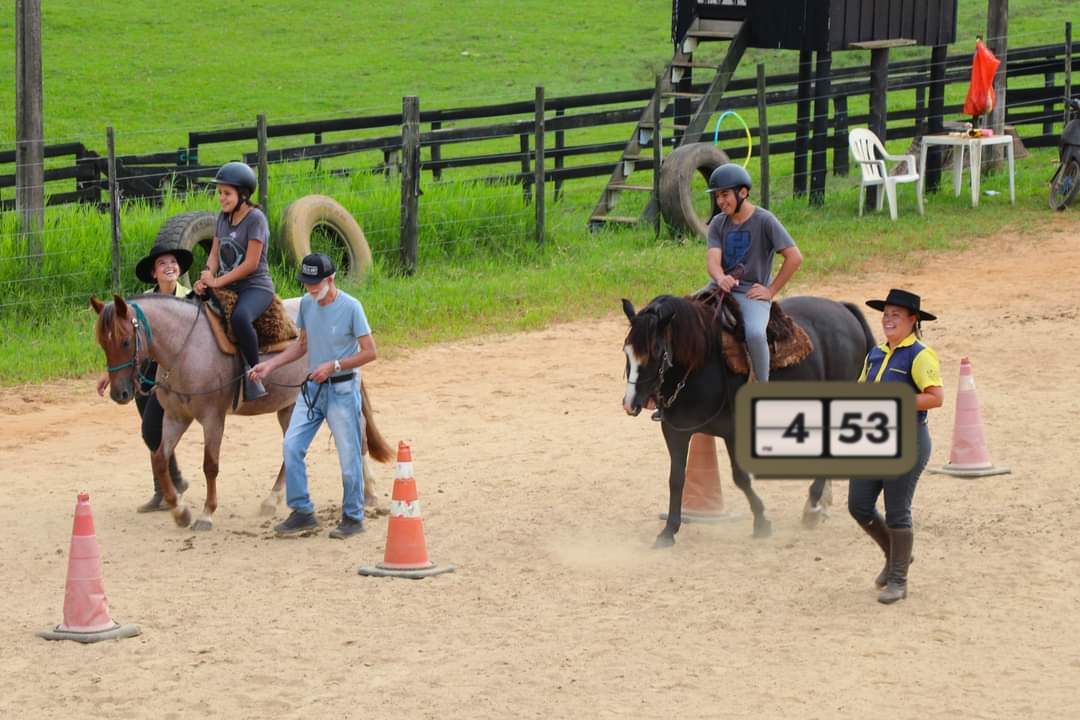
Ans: 4:53
